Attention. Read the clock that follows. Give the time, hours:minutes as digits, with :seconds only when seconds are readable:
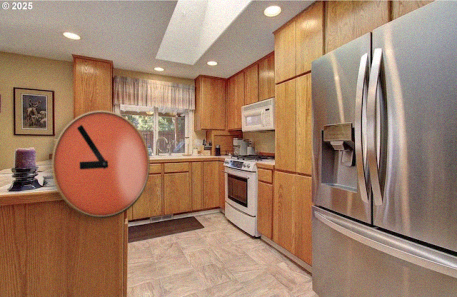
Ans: 8:54
